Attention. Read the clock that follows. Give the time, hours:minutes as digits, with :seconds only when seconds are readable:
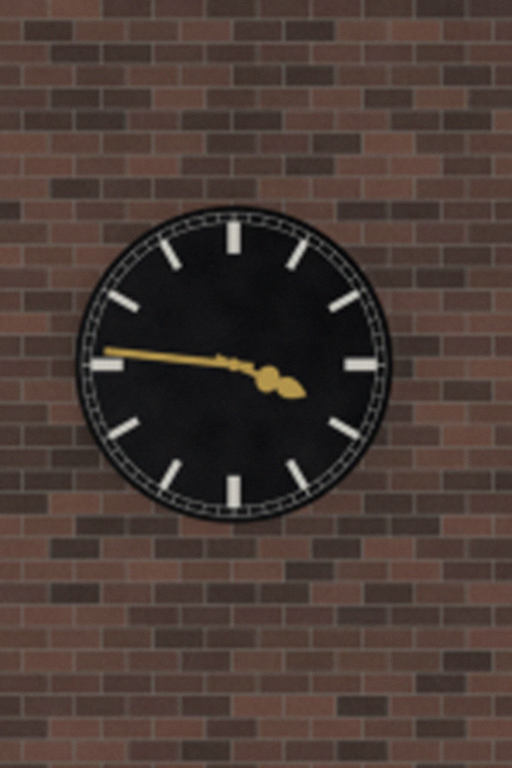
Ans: 3:46
